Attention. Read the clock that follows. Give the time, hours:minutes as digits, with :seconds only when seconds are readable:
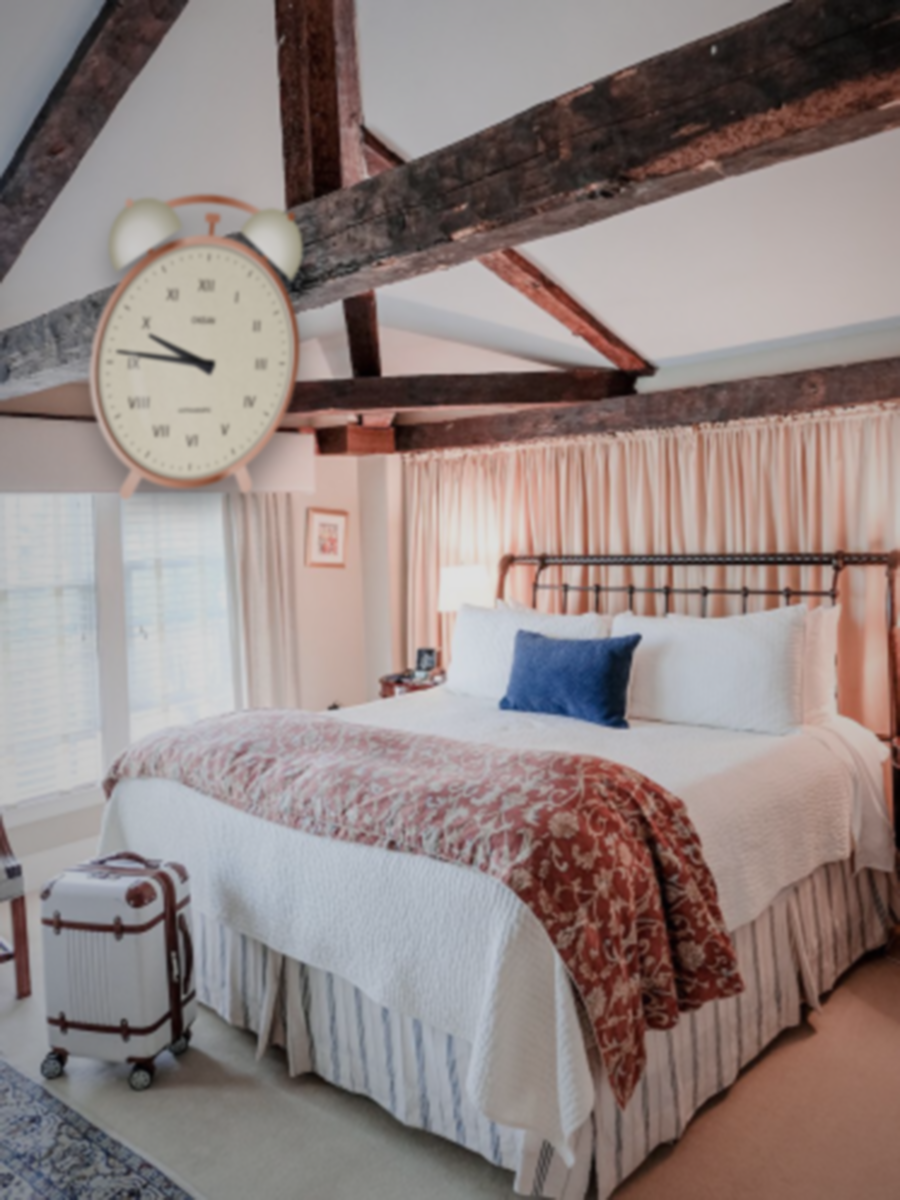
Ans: 9:46
